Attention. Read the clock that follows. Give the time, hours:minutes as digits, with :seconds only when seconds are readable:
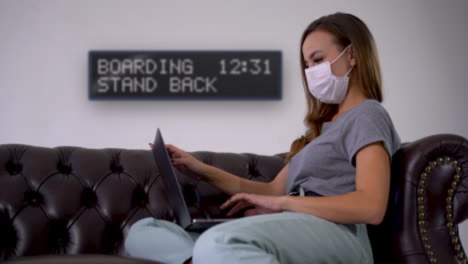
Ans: 12:31
